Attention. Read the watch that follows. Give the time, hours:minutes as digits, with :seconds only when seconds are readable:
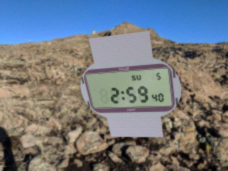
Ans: 2:59
